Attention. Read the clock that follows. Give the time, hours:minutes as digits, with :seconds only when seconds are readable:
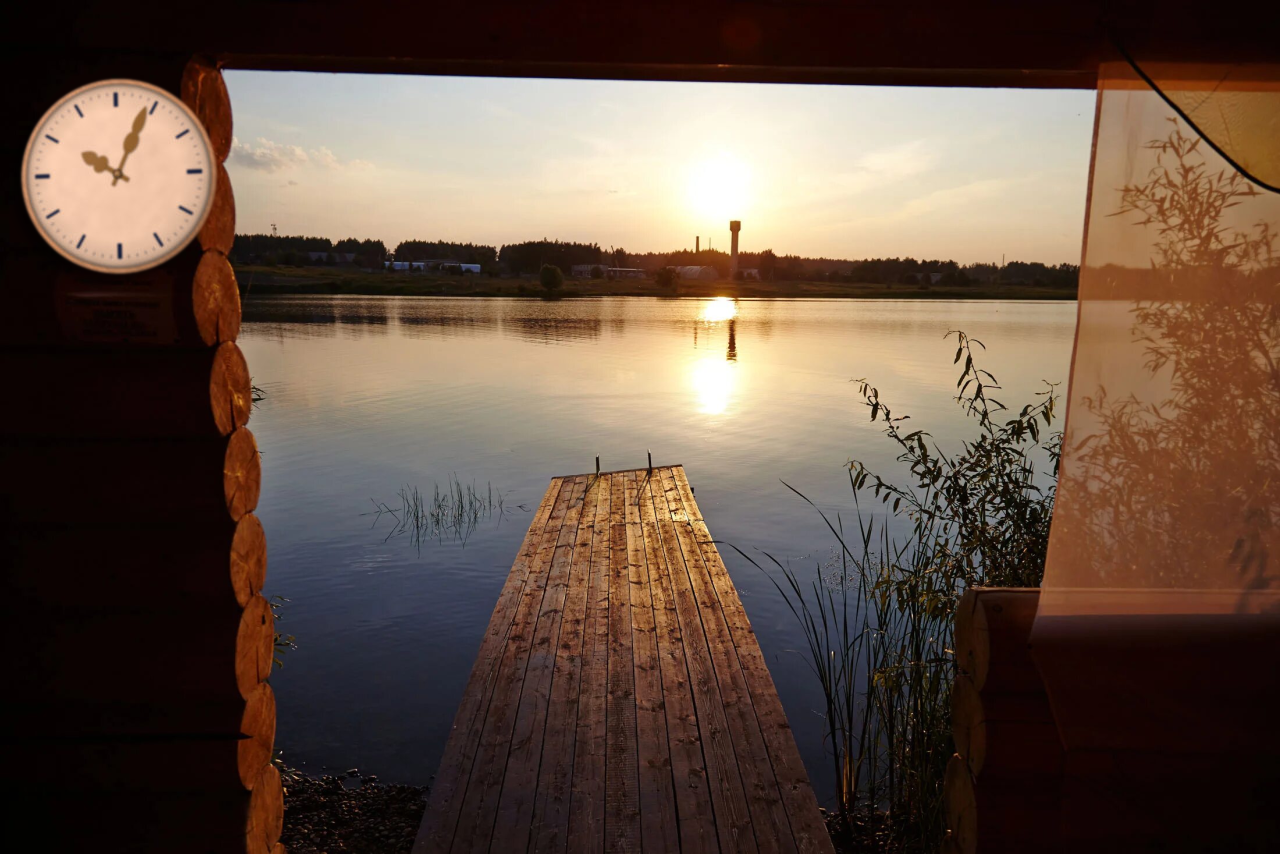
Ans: 10:04
